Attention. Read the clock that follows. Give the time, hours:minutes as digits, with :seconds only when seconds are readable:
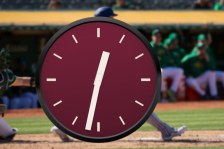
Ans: 12:32
